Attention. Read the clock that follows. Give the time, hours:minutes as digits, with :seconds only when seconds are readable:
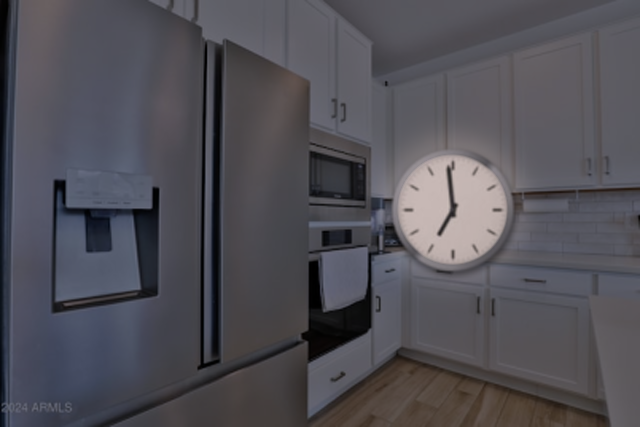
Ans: 6:59
